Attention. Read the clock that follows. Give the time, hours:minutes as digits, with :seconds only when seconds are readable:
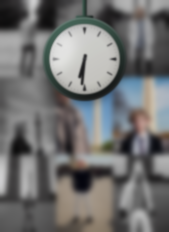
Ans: 6:31
